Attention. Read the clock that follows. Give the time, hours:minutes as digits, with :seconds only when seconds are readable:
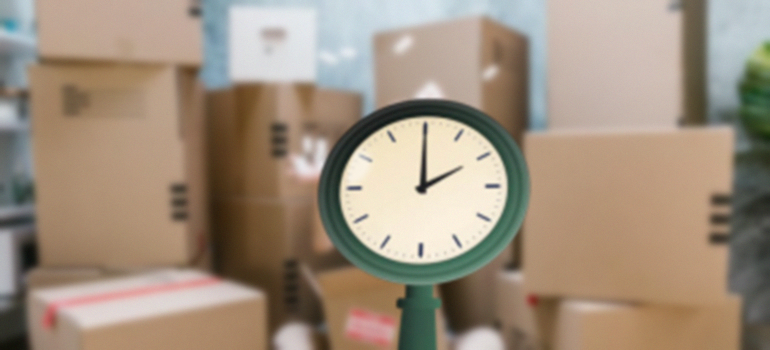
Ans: 2:00
